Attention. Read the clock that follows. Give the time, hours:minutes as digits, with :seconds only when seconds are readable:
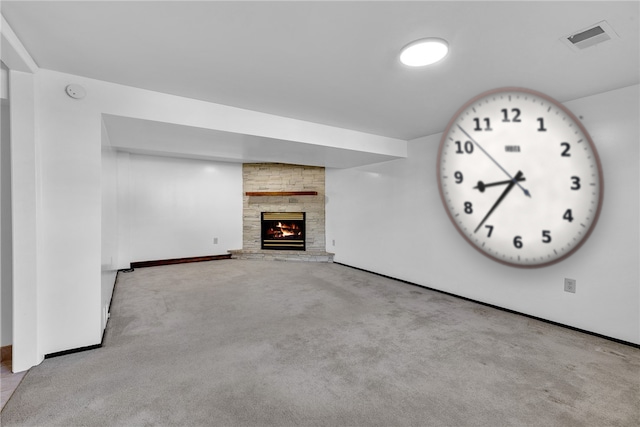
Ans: 8:36:52
